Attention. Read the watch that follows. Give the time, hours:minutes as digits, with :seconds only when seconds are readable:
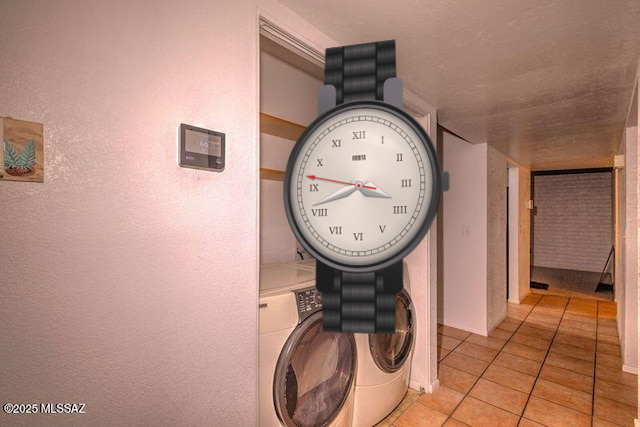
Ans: 3:41:47
